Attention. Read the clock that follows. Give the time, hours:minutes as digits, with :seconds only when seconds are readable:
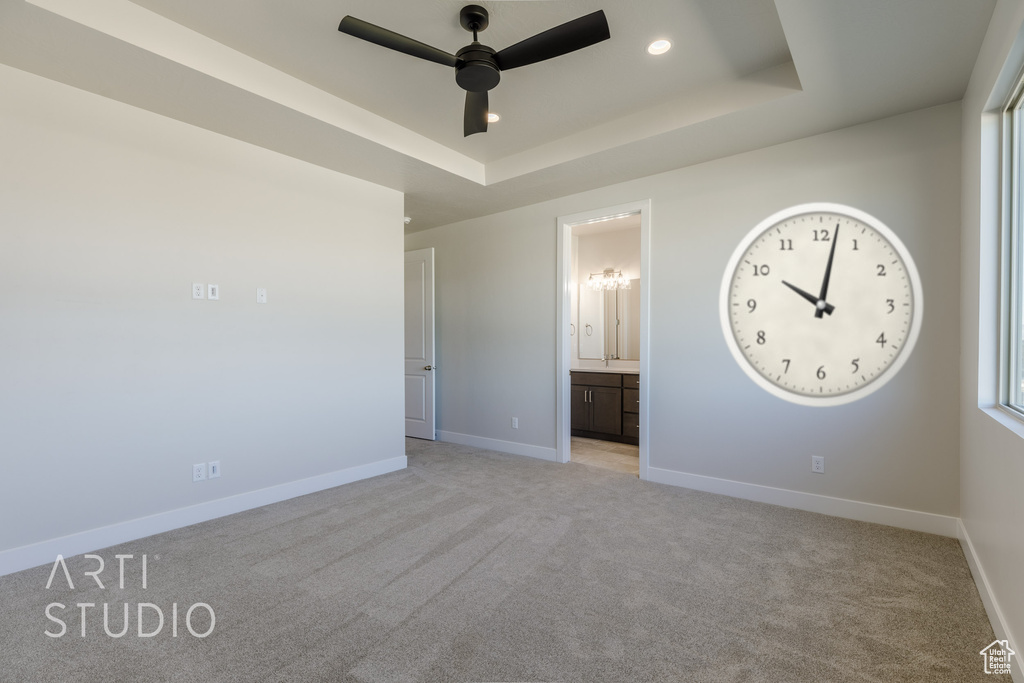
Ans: 10:02
